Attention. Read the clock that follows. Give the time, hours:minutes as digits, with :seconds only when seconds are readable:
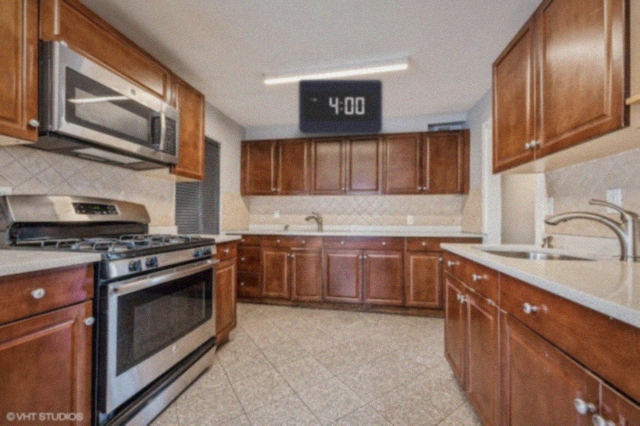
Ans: 4:00
